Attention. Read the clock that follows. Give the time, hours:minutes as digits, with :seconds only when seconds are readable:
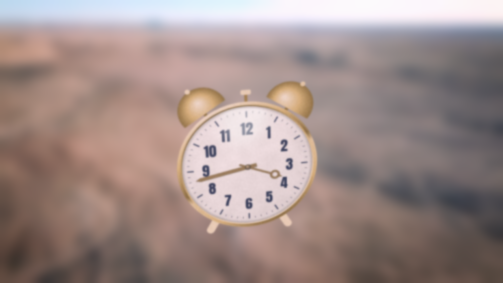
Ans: 3:43
